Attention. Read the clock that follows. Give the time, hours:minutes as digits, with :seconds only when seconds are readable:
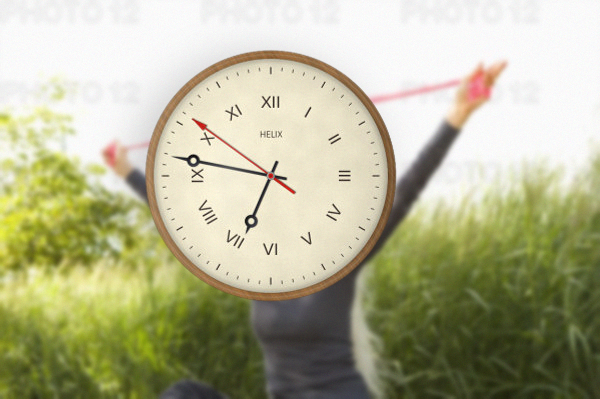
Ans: 6:46:51
